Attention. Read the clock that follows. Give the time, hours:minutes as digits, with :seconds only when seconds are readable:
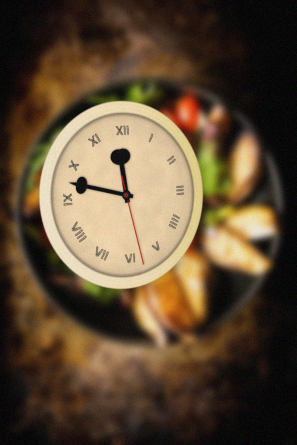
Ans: 11:47:28
